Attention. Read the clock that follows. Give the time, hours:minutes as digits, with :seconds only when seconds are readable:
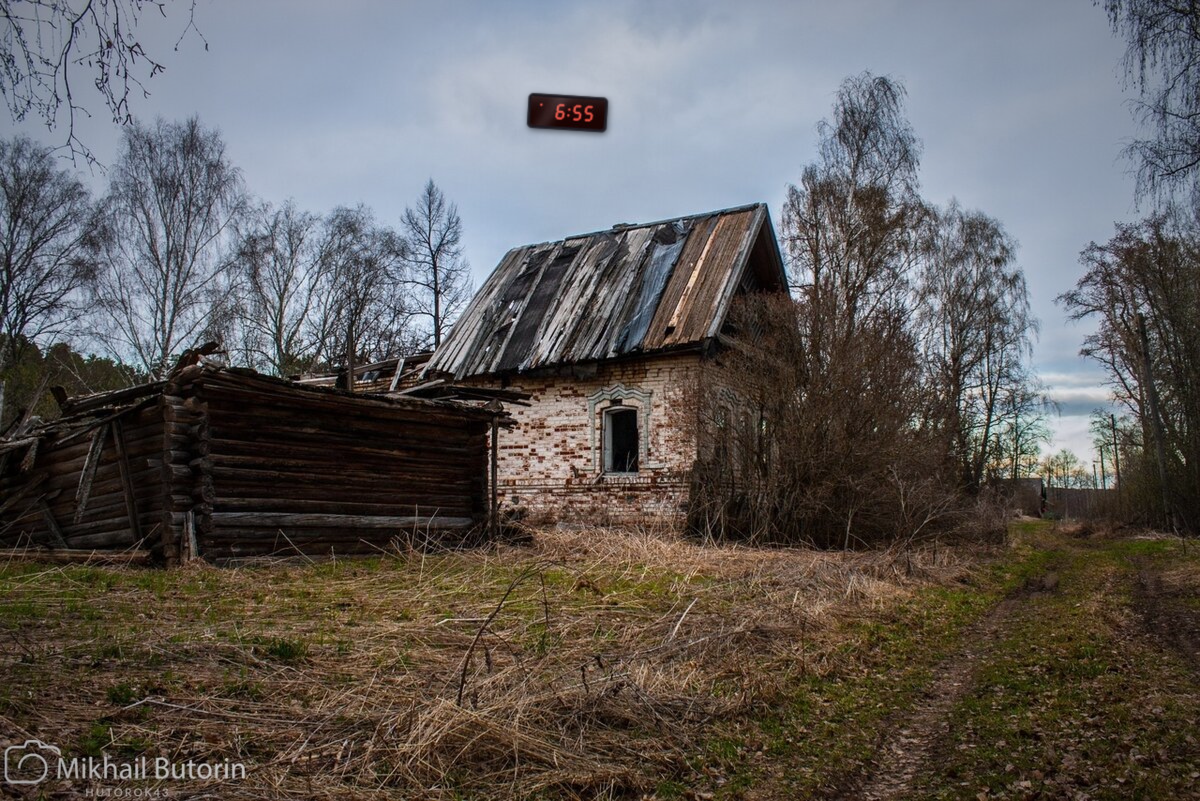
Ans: 6:55
